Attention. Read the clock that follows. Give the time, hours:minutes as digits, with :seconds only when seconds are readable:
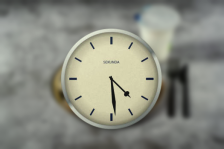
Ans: 4:29
